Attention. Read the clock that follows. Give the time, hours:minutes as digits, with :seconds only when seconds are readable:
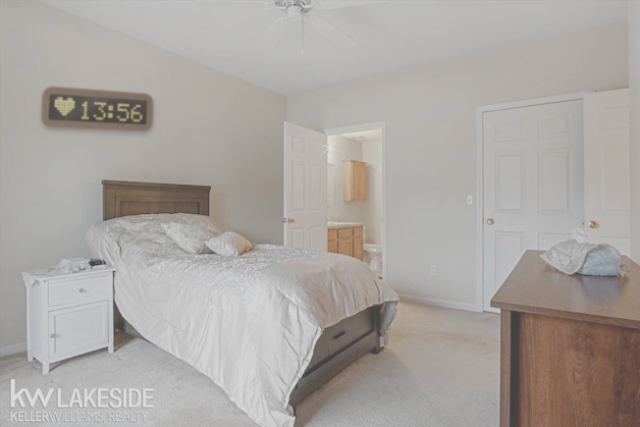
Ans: 13:56
